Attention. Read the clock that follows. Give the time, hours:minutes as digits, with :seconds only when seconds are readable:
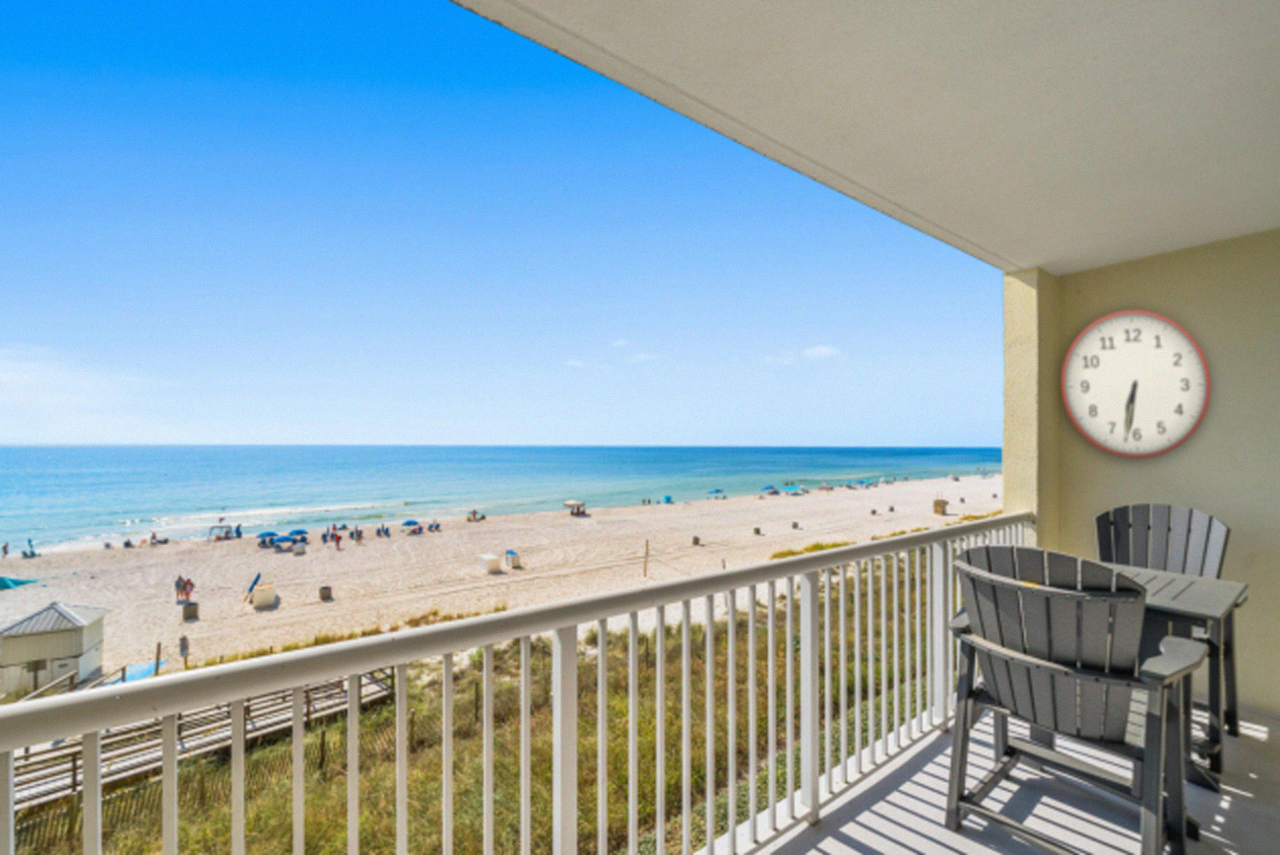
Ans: 6:32
